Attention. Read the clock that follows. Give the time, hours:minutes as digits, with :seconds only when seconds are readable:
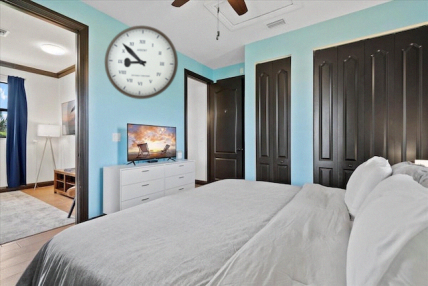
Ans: 8:52
